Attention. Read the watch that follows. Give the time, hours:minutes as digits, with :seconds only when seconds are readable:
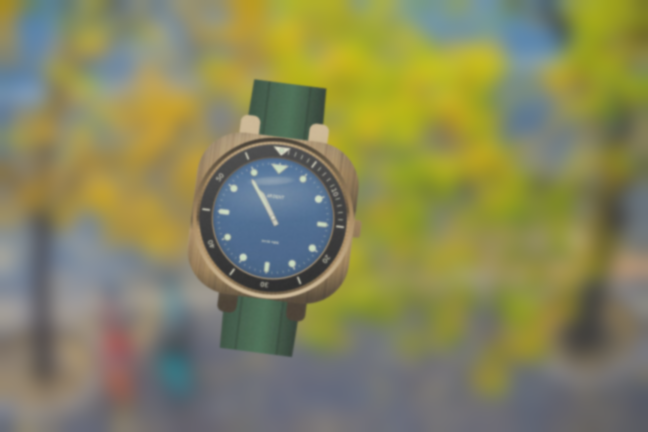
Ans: 10:54
